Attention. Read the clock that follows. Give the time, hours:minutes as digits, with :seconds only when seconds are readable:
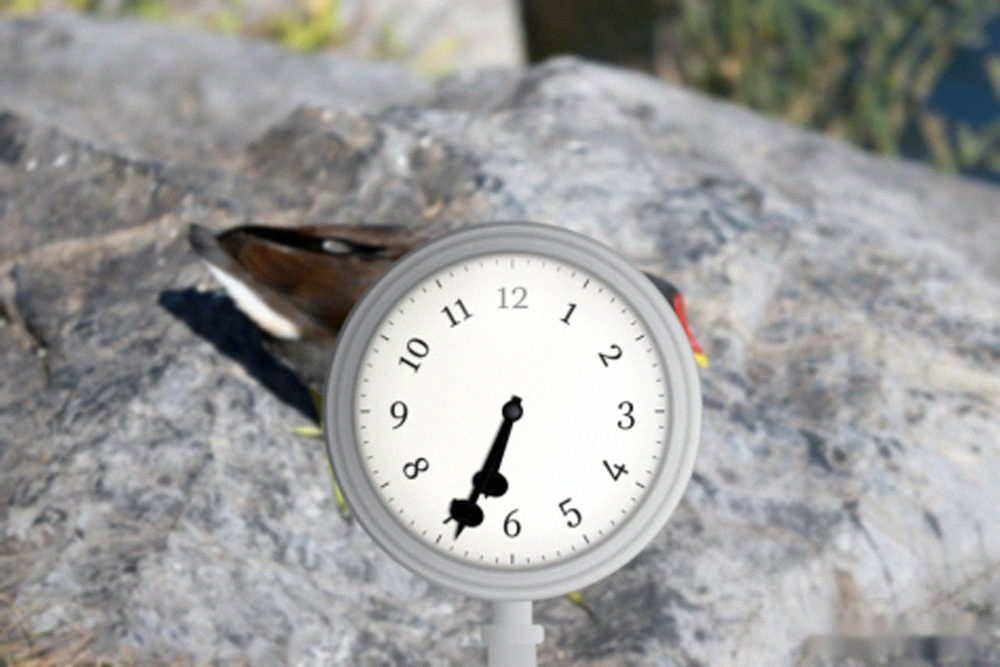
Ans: 6:34
